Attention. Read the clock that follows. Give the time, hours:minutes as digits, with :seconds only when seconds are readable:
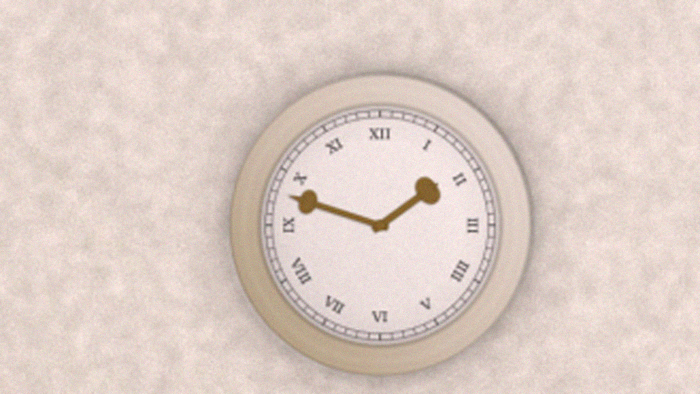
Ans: 1:48
